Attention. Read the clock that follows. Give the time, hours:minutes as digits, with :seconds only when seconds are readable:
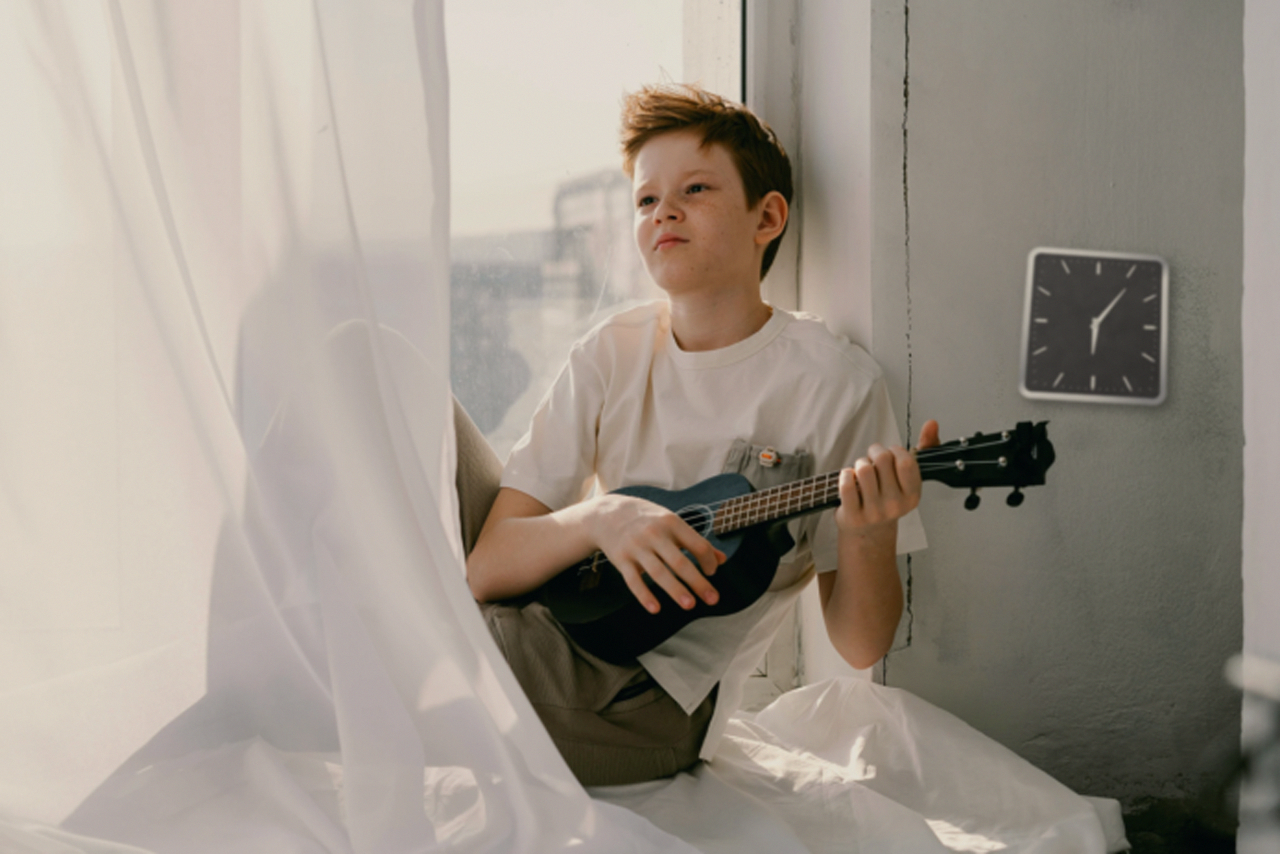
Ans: 6:06
